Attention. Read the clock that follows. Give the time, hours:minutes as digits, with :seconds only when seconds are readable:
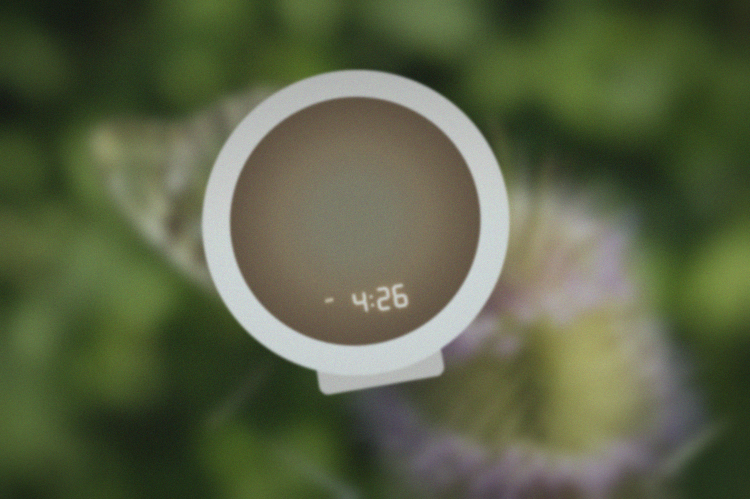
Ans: 4:26
